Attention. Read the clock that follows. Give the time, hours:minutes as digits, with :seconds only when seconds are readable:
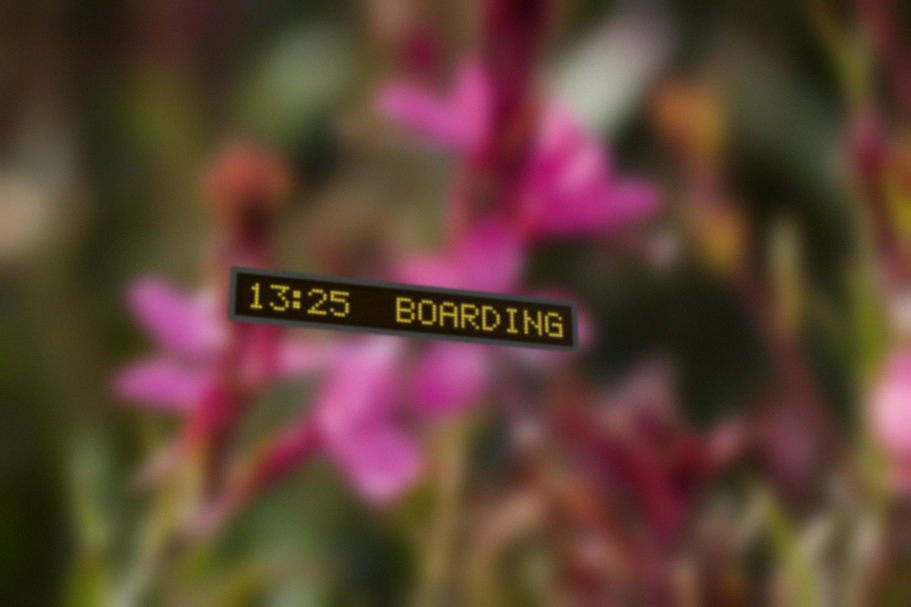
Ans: 13:25
